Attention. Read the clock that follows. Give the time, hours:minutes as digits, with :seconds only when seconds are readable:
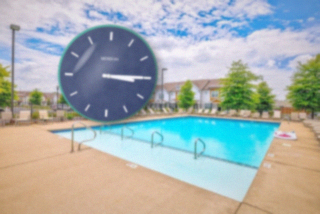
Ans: 3:15
